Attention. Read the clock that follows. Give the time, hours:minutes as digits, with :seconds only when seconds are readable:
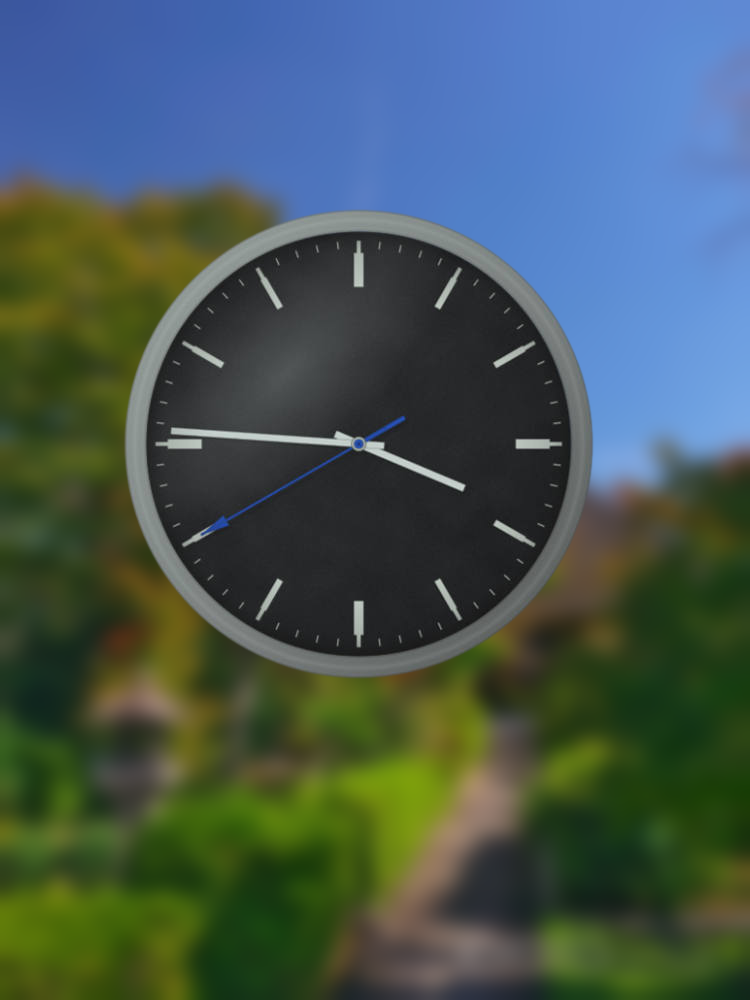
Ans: 3:45:40
